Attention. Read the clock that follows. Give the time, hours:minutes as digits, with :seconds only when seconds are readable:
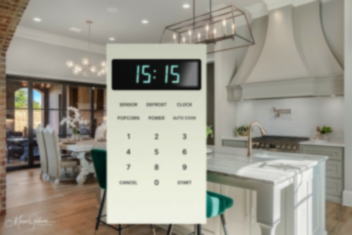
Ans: 15:15
